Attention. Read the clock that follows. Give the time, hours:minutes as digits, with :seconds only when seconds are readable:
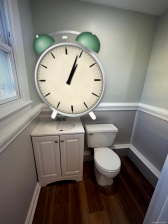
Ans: 1:04
